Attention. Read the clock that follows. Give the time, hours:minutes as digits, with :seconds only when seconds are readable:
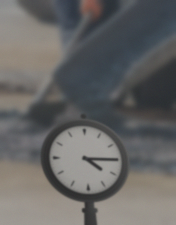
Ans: 4:15
